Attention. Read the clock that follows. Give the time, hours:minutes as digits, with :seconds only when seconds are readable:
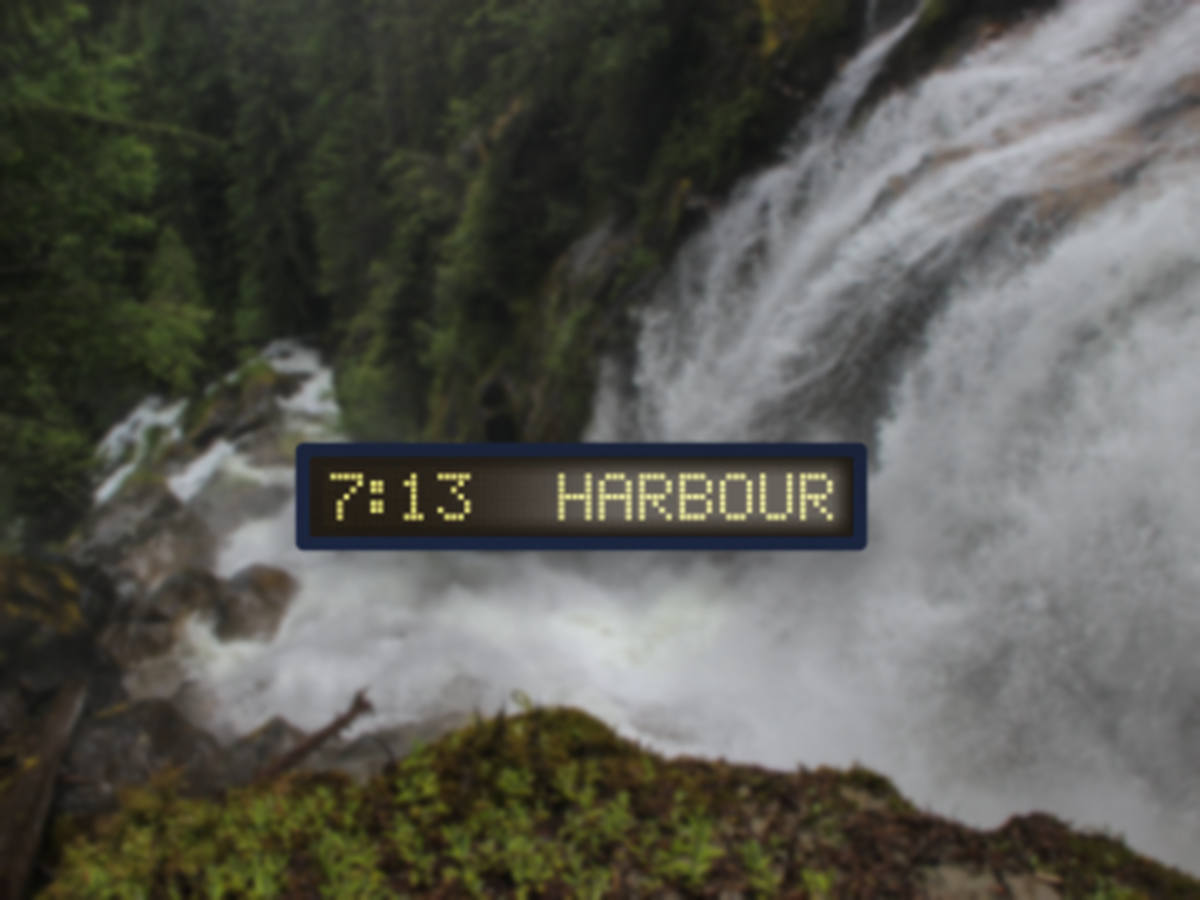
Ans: 7:13
